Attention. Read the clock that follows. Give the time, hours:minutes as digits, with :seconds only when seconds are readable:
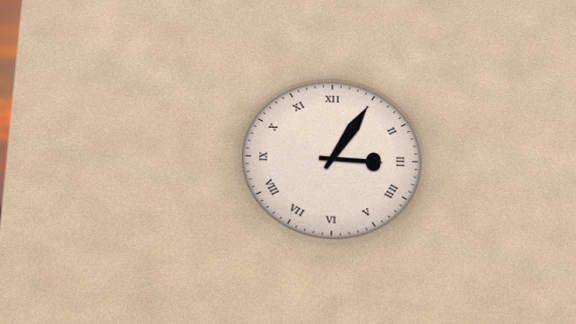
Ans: 3:05
